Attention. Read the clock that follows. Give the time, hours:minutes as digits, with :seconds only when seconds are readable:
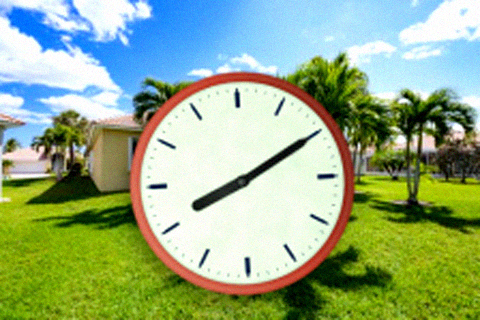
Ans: 8:10
